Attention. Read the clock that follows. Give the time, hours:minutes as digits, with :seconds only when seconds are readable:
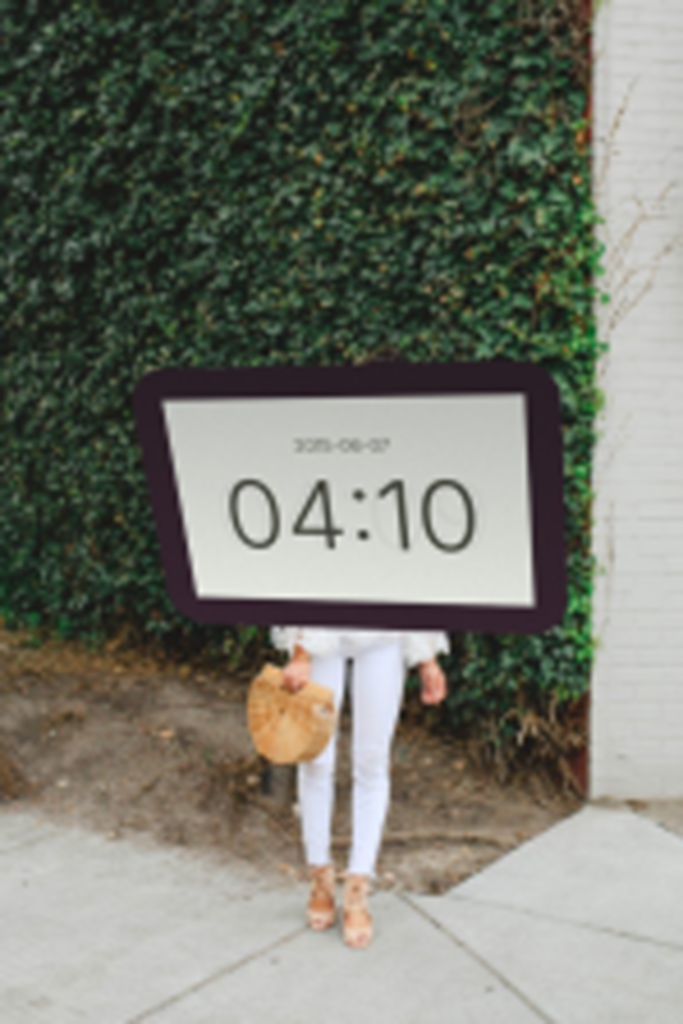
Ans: 4:10
